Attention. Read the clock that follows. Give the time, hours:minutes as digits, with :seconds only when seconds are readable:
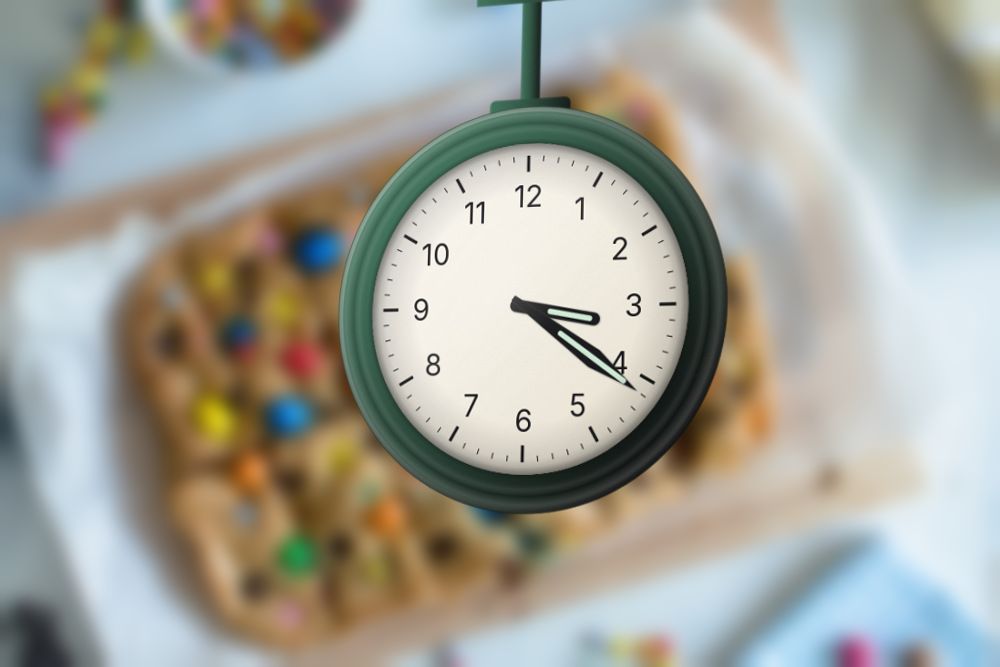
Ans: 3:21
